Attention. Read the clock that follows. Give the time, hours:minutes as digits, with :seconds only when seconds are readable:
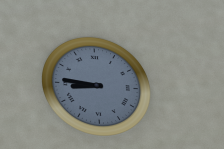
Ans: 8:46
